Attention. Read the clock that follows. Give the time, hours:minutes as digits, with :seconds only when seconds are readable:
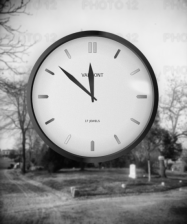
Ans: 11:52
